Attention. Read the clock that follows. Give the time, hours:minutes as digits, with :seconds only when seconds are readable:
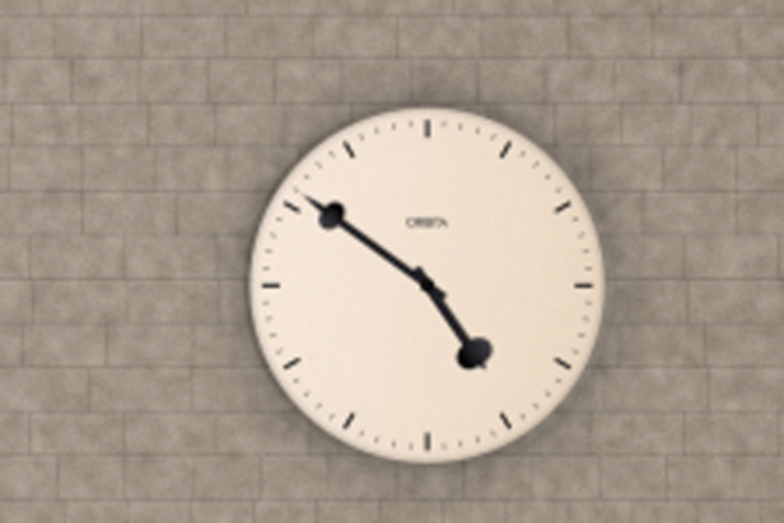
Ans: 4:51
